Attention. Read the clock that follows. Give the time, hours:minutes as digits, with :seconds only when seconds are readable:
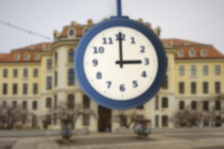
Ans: 3:00
